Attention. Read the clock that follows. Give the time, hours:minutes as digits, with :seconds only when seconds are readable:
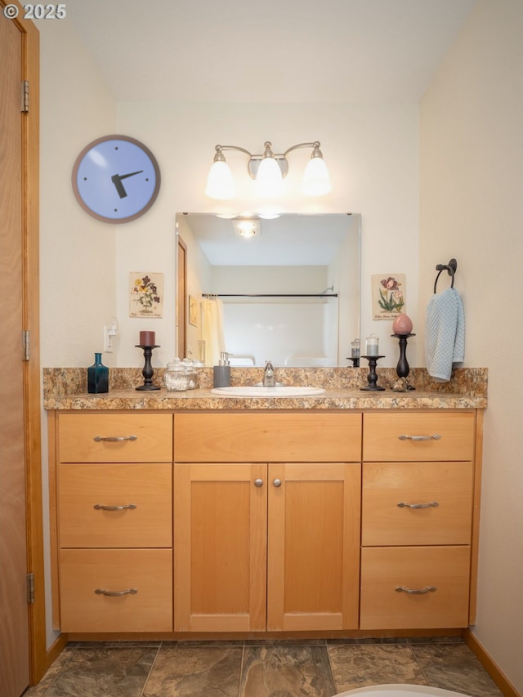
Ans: 5:12
